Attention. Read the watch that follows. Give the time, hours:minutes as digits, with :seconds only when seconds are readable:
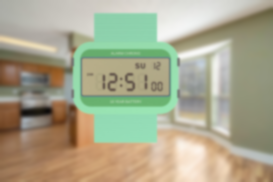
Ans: 12:51
